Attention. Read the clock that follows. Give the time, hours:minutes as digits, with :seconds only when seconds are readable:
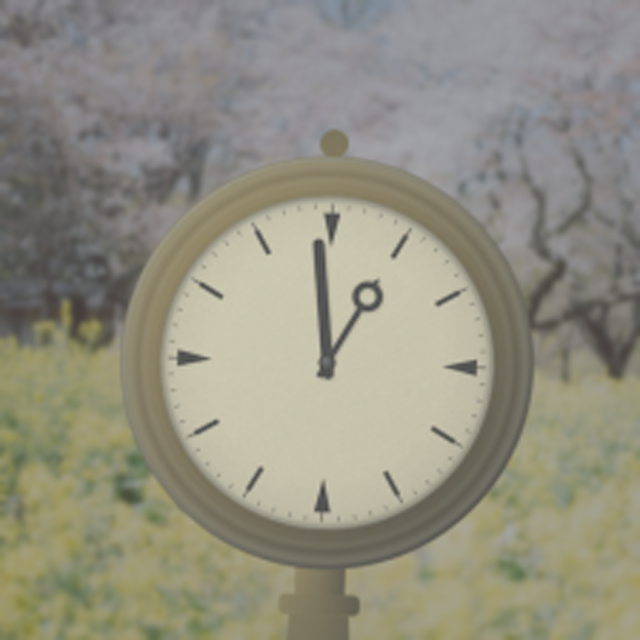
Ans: 12:59
